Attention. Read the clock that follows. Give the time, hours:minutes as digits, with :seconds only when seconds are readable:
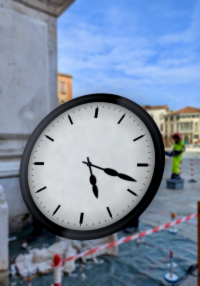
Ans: 5:18
